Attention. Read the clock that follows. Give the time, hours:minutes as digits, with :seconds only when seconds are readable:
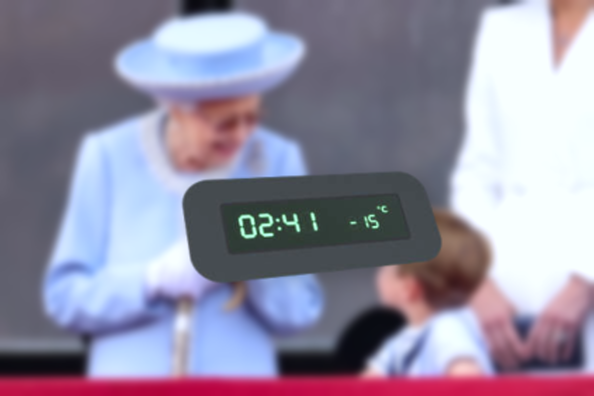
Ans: 2:41
